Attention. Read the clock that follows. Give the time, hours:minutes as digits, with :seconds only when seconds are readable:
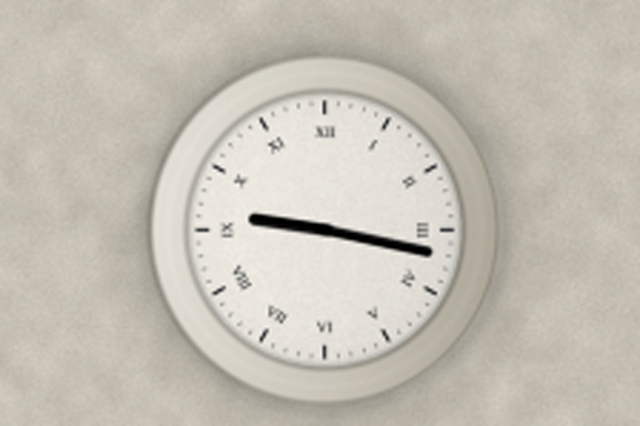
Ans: 9:17
